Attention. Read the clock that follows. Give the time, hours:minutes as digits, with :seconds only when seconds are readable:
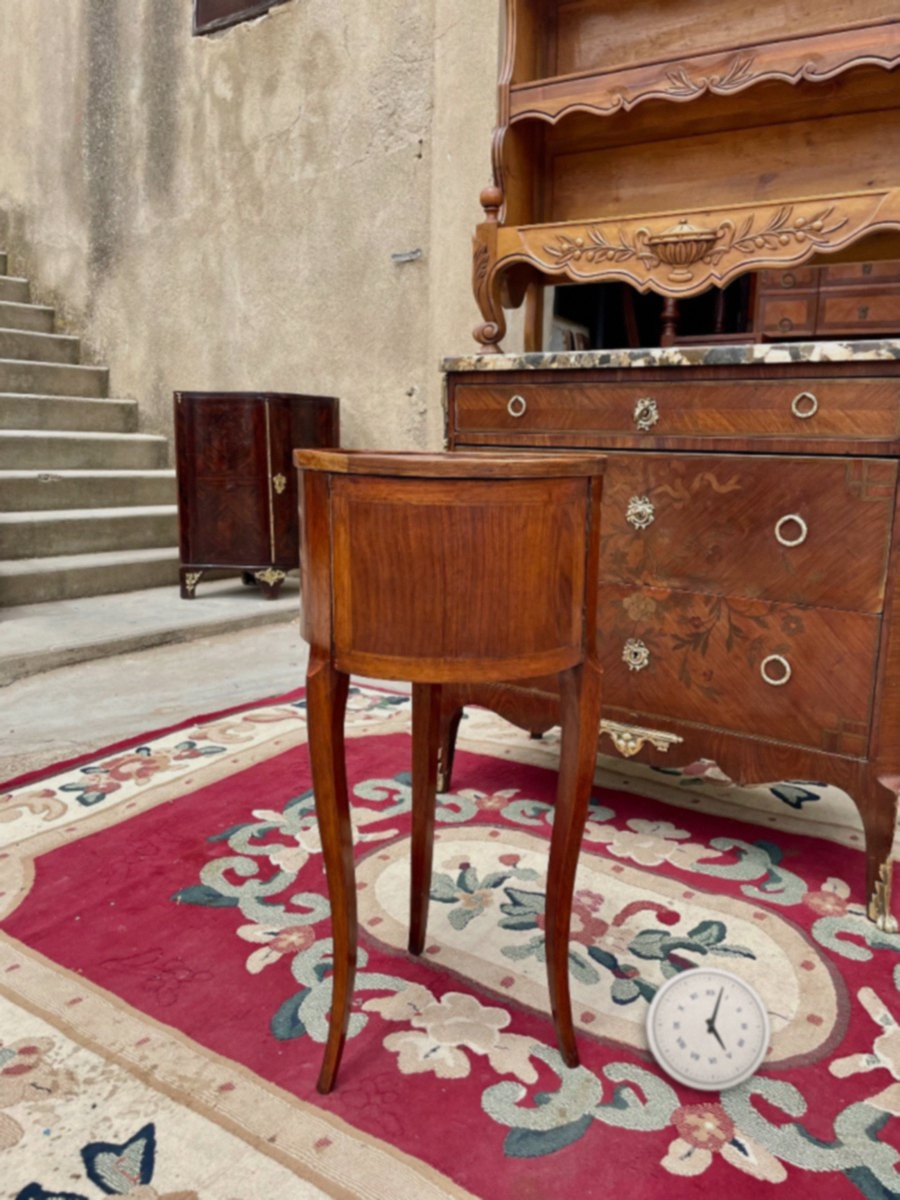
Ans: 5:03
